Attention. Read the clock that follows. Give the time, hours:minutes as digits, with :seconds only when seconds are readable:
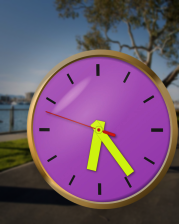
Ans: 6:23:48
